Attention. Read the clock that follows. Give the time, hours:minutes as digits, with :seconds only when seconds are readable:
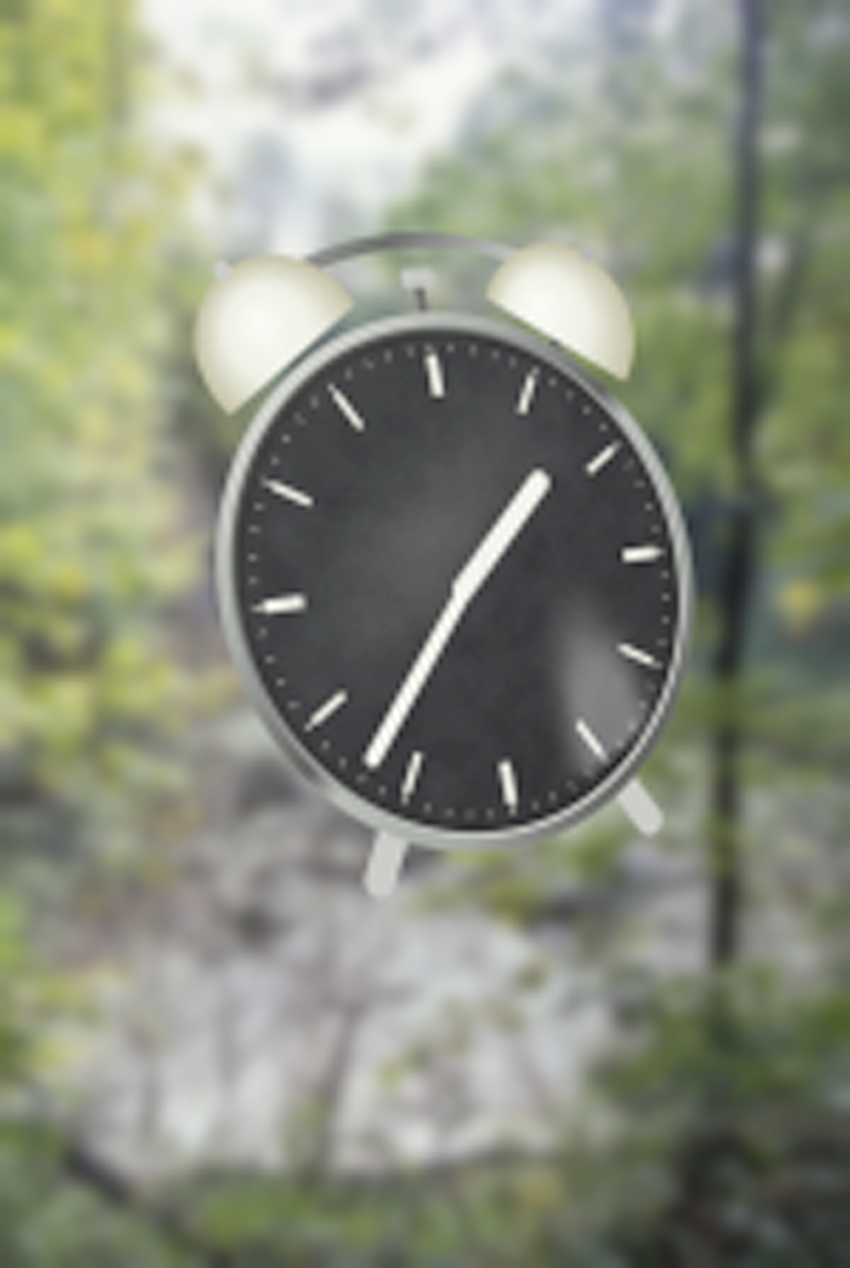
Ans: 1:37
